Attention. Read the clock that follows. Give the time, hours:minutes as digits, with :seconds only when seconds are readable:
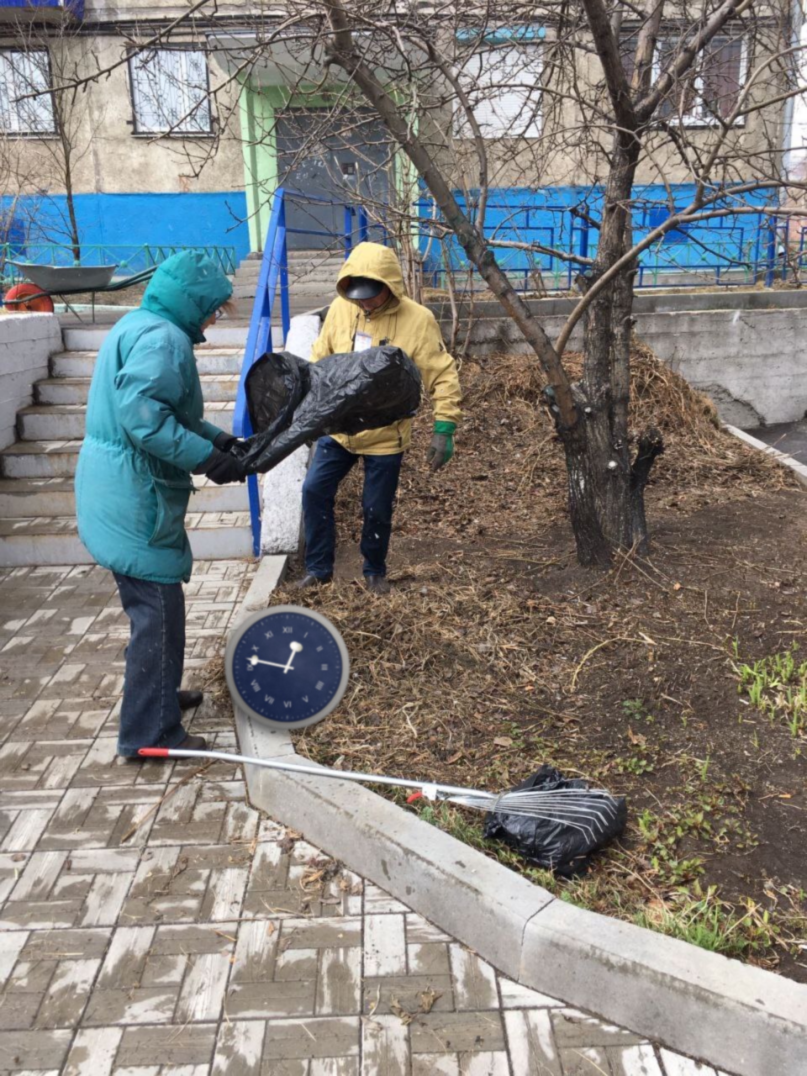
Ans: 12:47
